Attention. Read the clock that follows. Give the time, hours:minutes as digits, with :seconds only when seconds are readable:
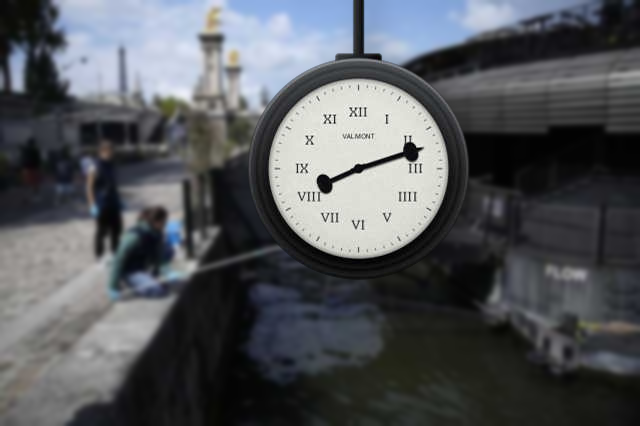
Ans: 8:12
